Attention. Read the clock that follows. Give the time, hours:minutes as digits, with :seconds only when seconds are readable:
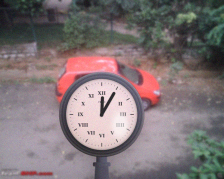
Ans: 12:05
